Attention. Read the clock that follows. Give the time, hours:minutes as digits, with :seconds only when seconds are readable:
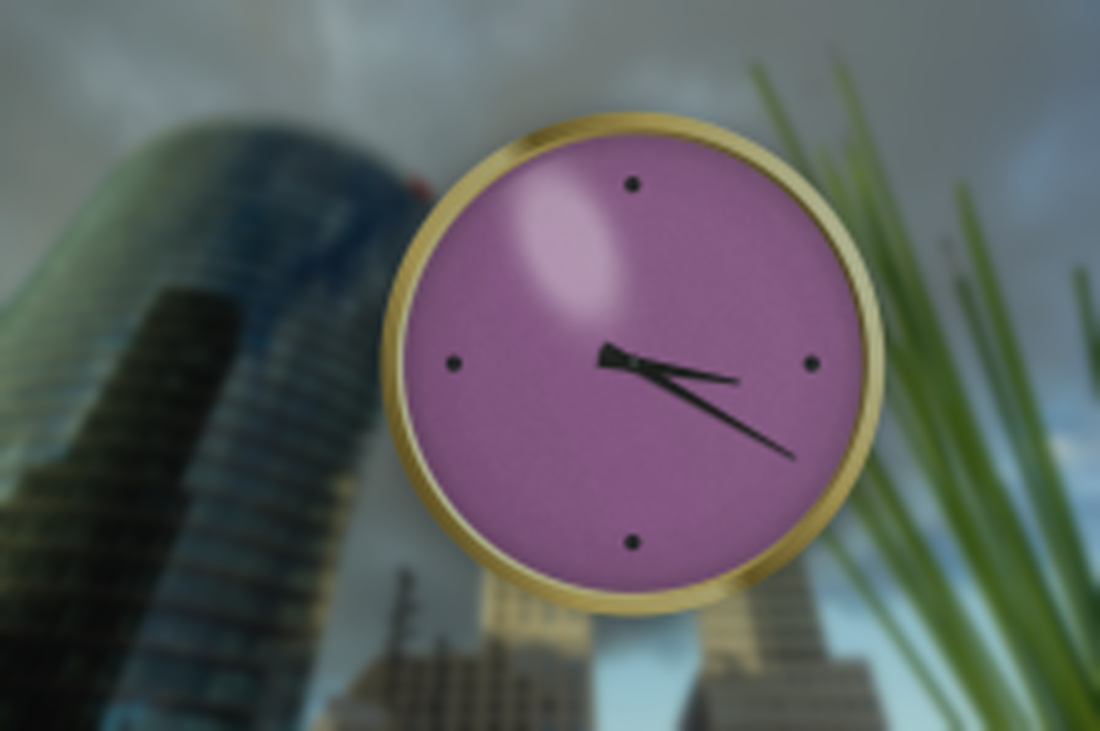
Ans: 3:20
